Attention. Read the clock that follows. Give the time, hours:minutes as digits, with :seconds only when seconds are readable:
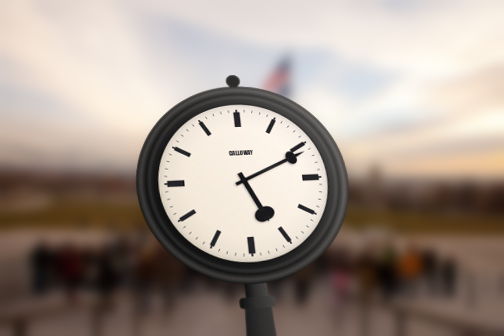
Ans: 5:11
